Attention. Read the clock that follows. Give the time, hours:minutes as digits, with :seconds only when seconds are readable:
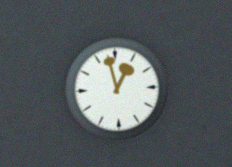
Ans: 12:58
